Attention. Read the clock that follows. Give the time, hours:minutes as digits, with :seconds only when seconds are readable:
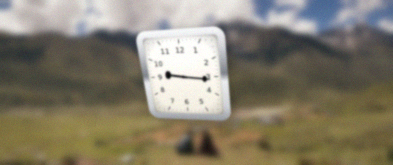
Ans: 9:16
